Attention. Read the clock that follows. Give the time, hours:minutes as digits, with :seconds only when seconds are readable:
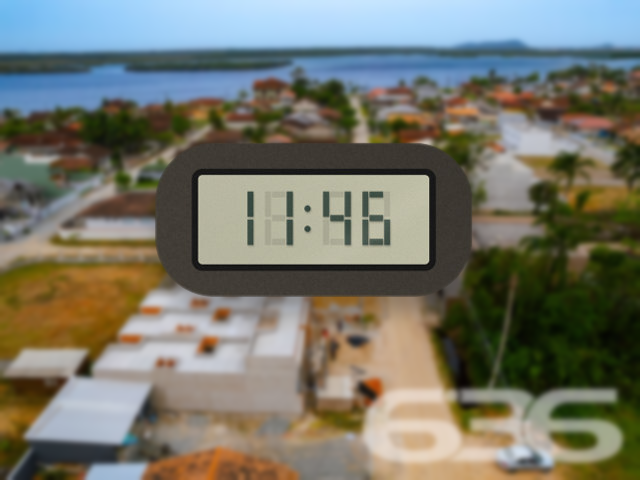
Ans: 11:46
